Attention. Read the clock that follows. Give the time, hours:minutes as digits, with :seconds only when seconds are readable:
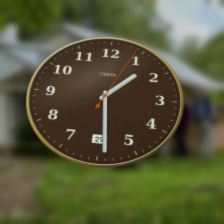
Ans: 1:29:04
